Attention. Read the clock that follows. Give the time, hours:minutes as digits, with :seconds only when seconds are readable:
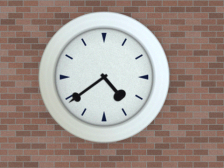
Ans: 4:39
